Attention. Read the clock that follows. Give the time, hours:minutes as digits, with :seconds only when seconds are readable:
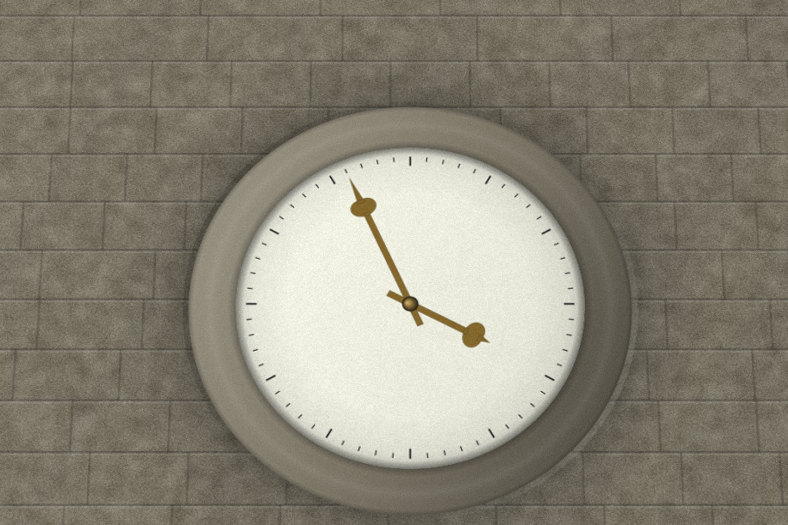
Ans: 3:56
